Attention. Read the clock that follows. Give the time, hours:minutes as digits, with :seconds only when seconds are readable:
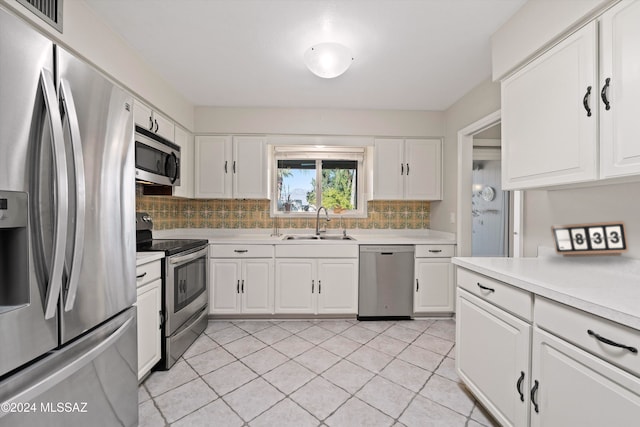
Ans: 8:33
